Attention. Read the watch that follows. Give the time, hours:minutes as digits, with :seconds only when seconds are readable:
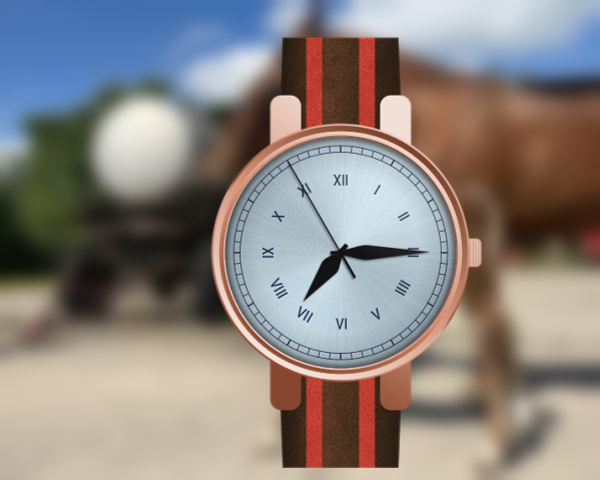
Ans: 7:14:55
